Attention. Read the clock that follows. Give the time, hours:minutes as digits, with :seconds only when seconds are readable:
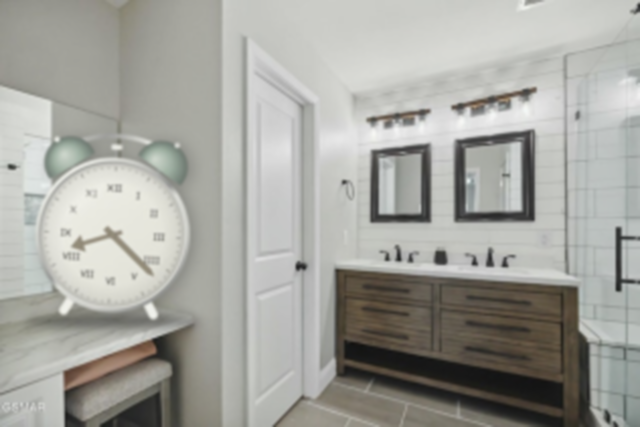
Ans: 8:22
